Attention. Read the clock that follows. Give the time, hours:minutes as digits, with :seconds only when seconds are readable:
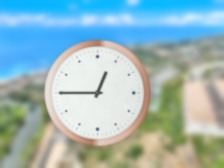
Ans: 12:45
